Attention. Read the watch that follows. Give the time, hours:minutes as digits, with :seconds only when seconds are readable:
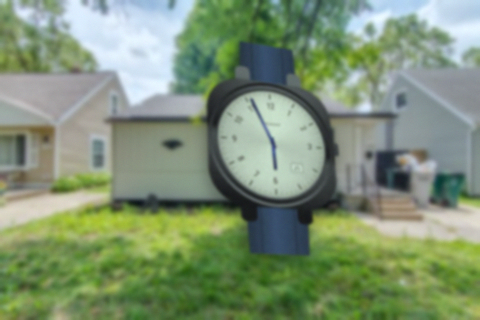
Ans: 5:56
